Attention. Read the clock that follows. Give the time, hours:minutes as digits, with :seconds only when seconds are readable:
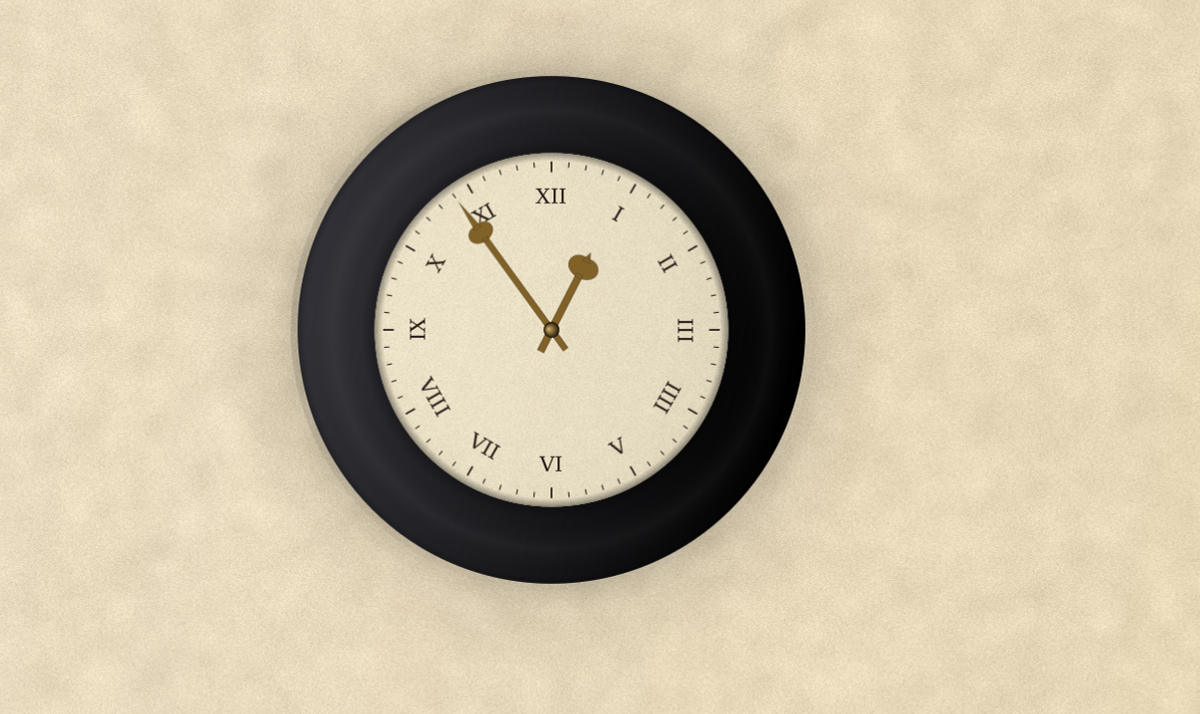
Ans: 12:54
